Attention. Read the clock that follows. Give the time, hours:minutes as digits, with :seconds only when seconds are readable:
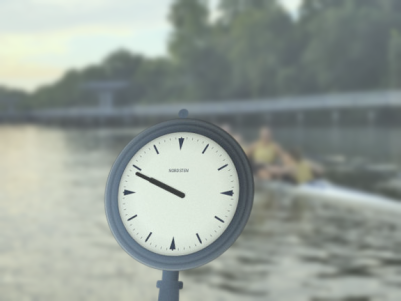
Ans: 9:49
